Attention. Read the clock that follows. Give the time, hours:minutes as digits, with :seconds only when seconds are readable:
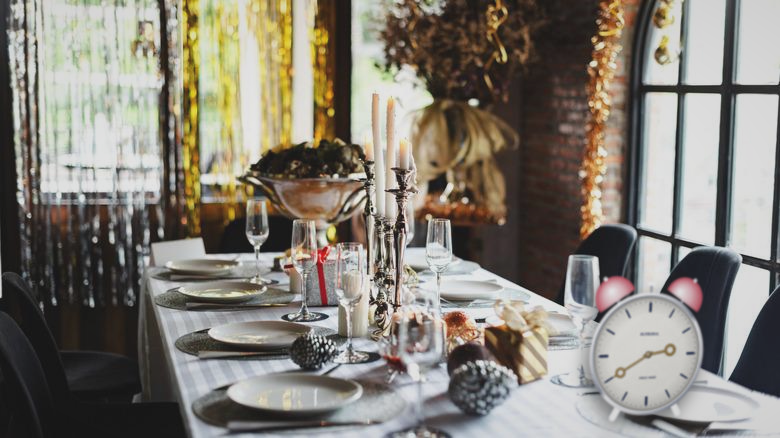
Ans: 2:40
